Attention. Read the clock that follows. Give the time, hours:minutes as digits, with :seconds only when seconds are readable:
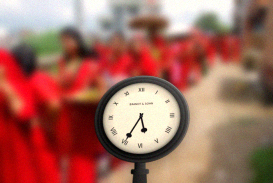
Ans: 5:35
